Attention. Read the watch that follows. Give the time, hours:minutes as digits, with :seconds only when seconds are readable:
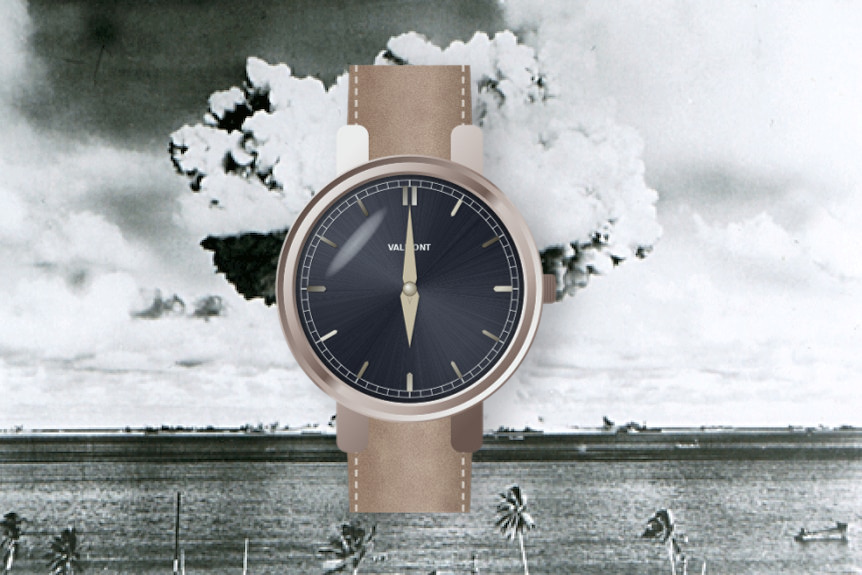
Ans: 6:00
